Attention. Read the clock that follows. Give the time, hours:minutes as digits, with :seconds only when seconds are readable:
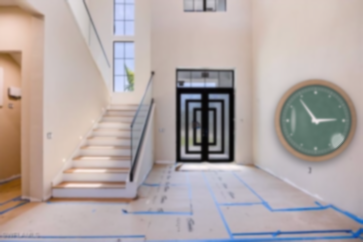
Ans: 2:54
